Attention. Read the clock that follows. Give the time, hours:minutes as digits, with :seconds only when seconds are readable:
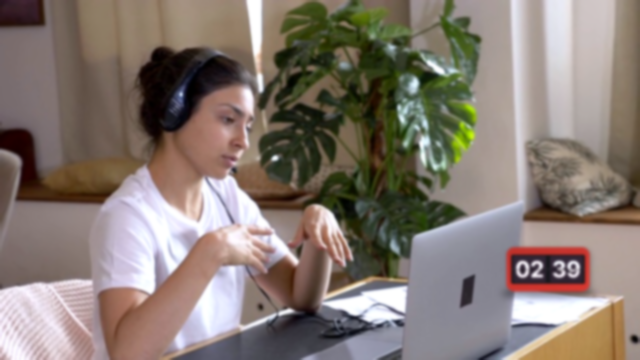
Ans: 2:39
